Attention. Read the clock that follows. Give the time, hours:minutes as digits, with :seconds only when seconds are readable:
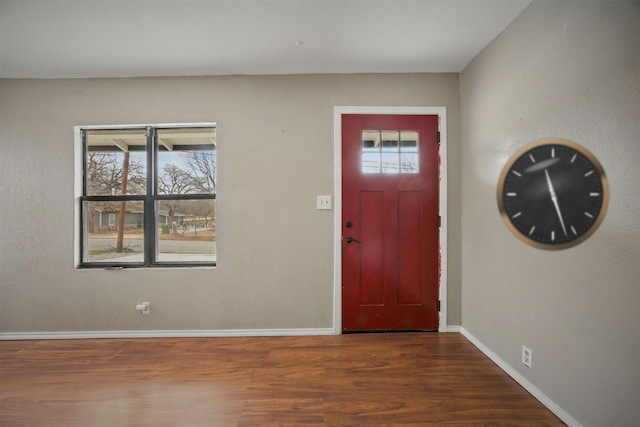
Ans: 11:27
